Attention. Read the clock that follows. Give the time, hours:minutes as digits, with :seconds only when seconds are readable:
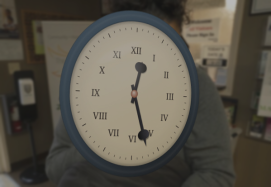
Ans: 12:27
